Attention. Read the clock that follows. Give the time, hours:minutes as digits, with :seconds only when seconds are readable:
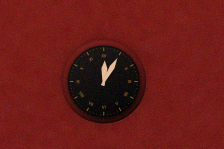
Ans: 12:05
